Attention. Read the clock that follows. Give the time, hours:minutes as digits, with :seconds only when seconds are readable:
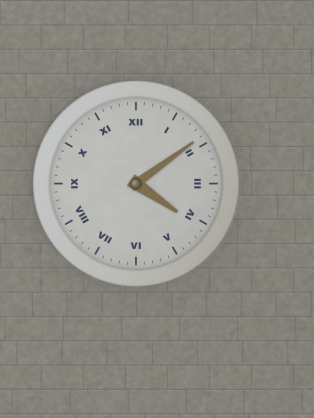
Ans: 4:09
